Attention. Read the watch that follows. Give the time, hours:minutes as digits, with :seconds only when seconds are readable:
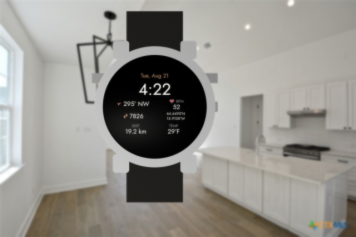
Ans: 4:22
